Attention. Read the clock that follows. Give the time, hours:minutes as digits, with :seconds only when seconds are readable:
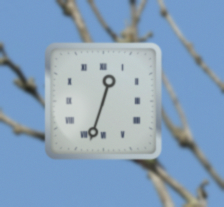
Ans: 12:33
